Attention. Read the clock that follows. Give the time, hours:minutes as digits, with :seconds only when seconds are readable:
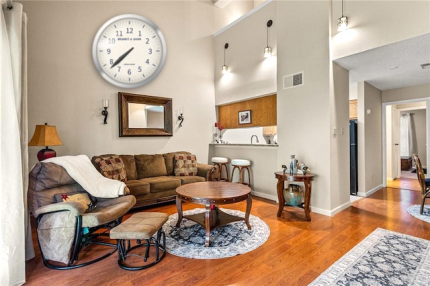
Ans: 7:38
